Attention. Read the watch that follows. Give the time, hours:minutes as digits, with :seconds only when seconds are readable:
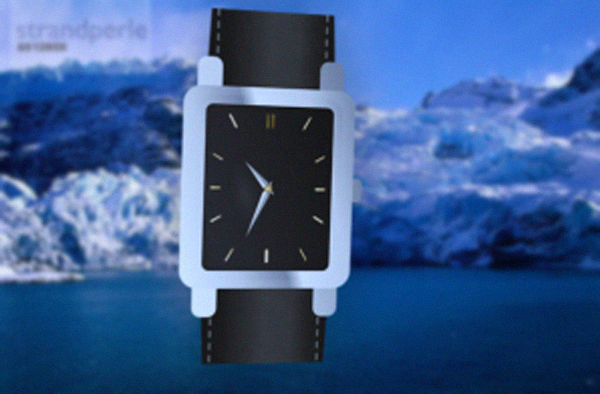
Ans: 10:34
